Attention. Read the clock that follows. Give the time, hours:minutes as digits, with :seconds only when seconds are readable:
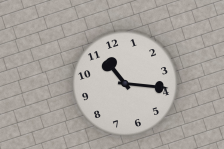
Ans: 11:19
